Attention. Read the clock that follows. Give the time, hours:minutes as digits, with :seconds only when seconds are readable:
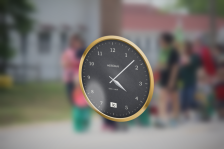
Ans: 4:08
